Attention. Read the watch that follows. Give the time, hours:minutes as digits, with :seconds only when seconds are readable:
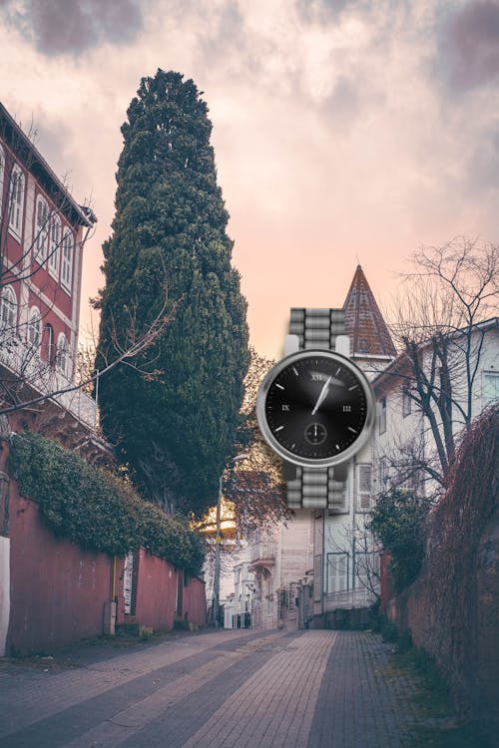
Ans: 1:04
